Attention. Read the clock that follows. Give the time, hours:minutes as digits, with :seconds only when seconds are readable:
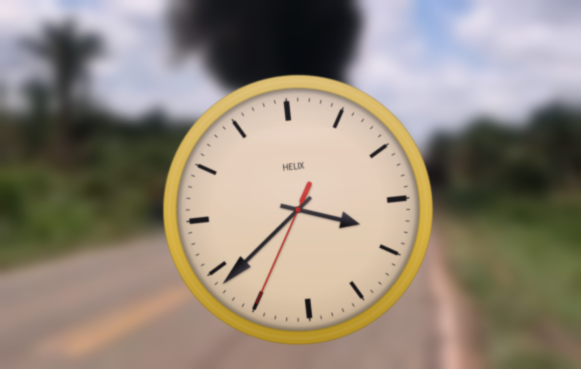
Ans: 3:38:35
